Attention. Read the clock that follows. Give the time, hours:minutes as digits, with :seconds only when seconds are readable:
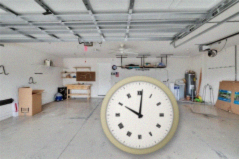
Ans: 10:01
